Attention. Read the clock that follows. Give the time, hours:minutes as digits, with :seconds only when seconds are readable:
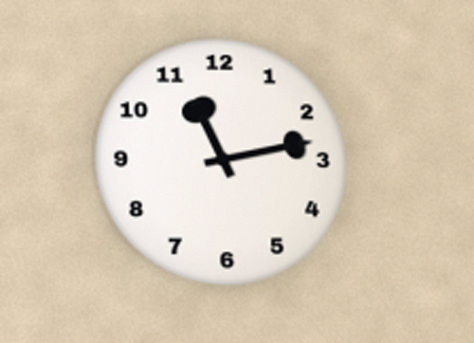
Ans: 11:13
